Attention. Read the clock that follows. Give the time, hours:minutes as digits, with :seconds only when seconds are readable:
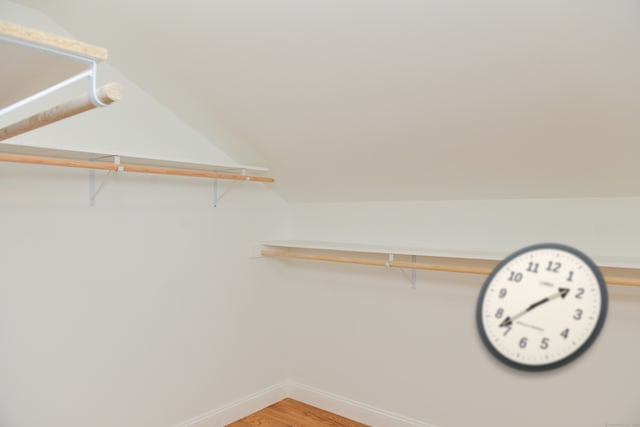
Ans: 1:37
